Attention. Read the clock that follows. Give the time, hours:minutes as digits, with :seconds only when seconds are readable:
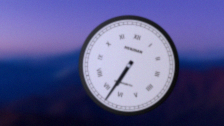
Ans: 6:33
